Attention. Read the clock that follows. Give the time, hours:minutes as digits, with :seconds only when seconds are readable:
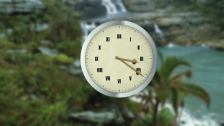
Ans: 3:21
